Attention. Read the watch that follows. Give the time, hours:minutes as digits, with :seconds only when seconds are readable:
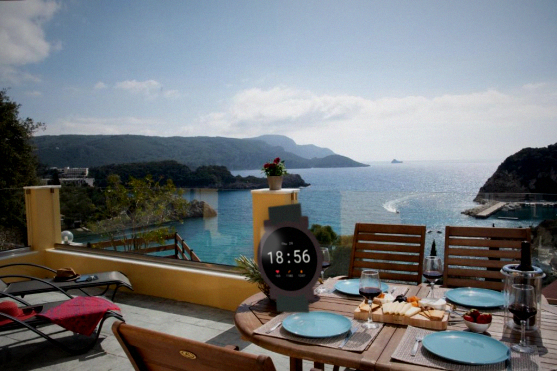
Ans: 18:56
